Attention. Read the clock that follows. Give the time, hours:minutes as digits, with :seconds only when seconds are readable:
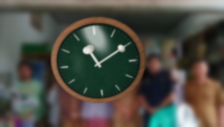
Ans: 11:10
